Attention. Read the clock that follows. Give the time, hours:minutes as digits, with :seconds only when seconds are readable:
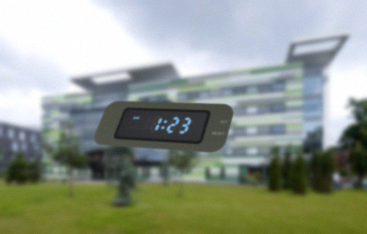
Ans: 1:23
